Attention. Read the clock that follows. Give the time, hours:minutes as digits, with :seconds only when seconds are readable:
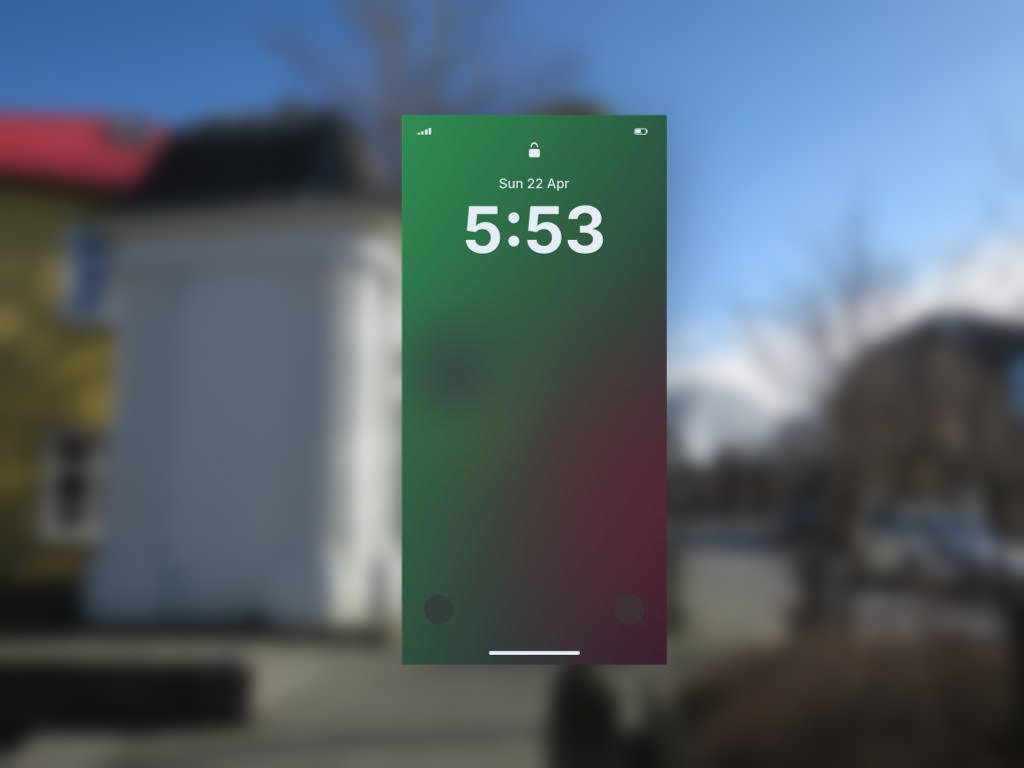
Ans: 5:53
